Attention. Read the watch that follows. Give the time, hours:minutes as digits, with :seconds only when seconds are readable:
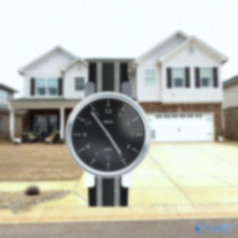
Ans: 4:54
